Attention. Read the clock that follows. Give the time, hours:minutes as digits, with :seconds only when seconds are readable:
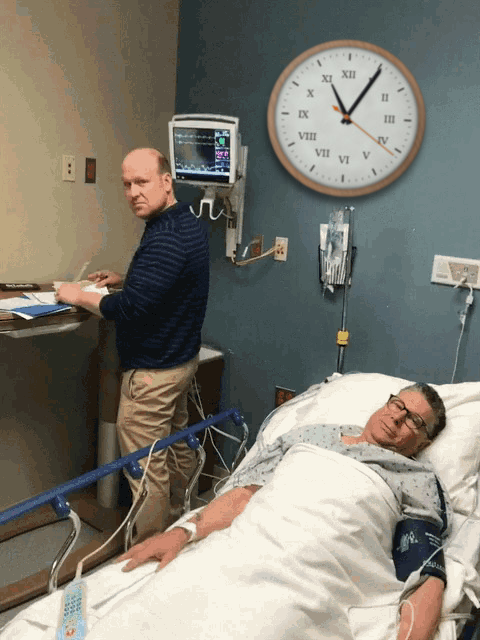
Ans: 11:05:21
